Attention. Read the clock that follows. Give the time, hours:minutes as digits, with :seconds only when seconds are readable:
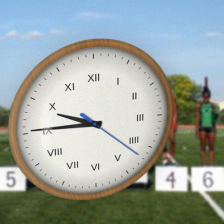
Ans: 9:45:22
